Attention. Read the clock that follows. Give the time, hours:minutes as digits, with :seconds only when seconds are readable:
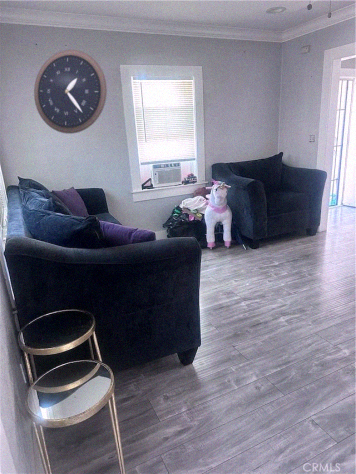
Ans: 1:23
